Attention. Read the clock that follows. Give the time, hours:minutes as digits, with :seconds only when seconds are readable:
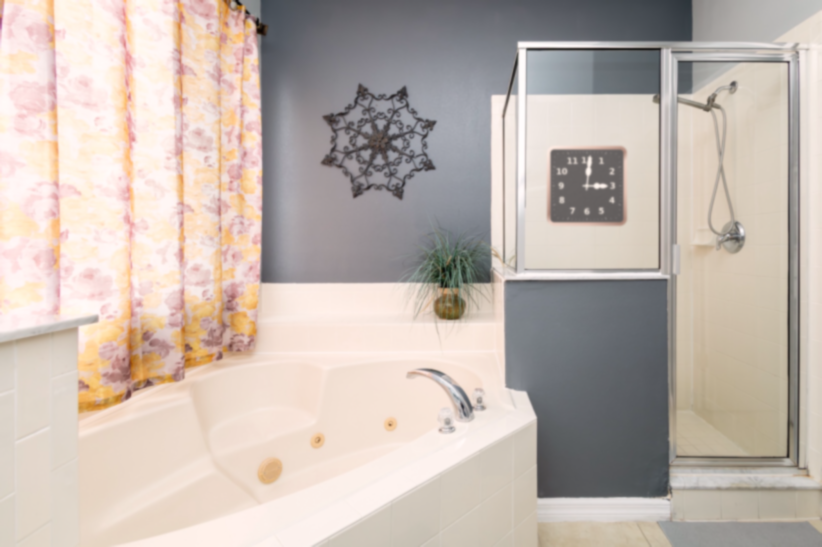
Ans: 3:01
